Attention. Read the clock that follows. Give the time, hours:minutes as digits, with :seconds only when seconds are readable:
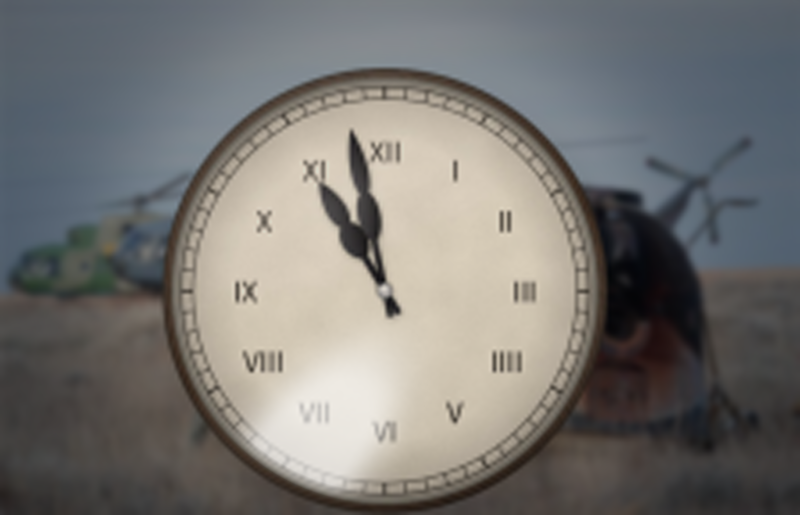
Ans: 10:58
